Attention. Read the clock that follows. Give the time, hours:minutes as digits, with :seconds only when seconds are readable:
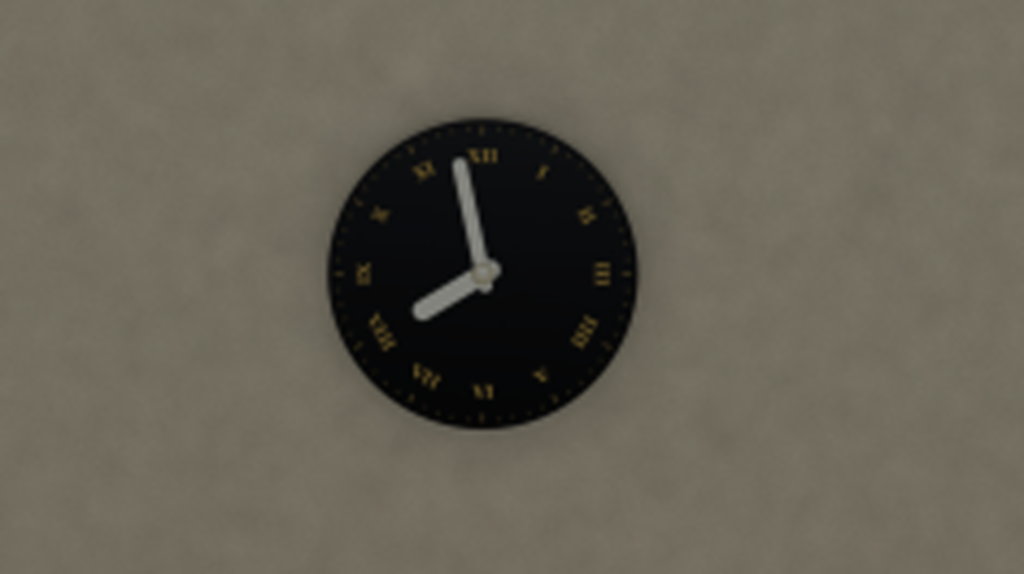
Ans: 7:58
